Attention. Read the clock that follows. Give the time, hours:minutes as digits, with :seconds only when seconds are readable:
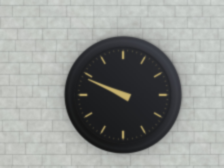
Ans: 9:49
